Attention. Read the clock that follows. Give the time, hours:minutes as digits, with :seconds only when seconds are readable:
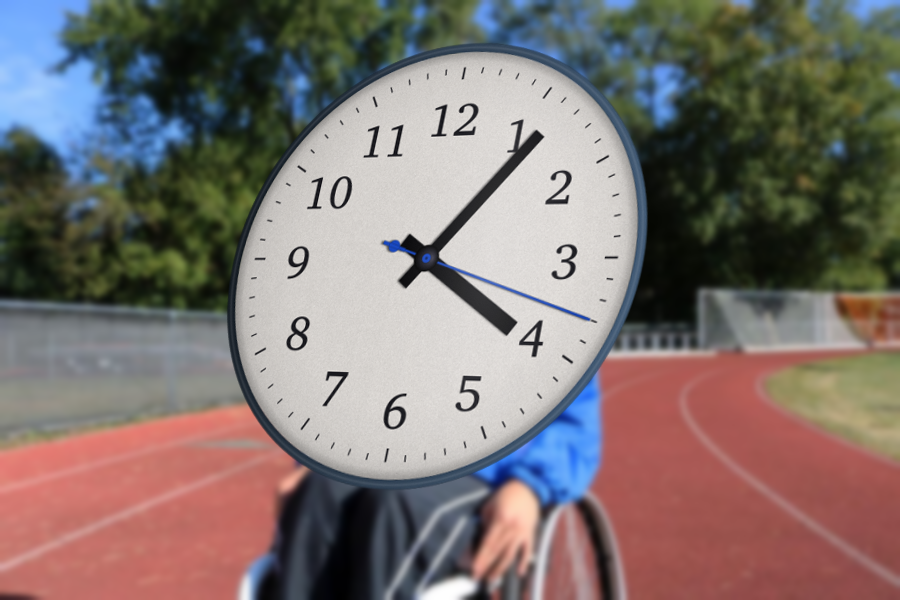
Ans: 4:06:18
